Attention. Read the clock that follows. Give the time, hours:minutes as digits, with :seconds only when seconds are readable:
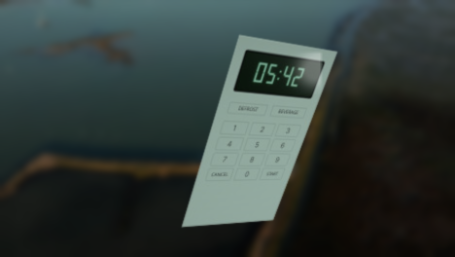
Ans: 5:42
